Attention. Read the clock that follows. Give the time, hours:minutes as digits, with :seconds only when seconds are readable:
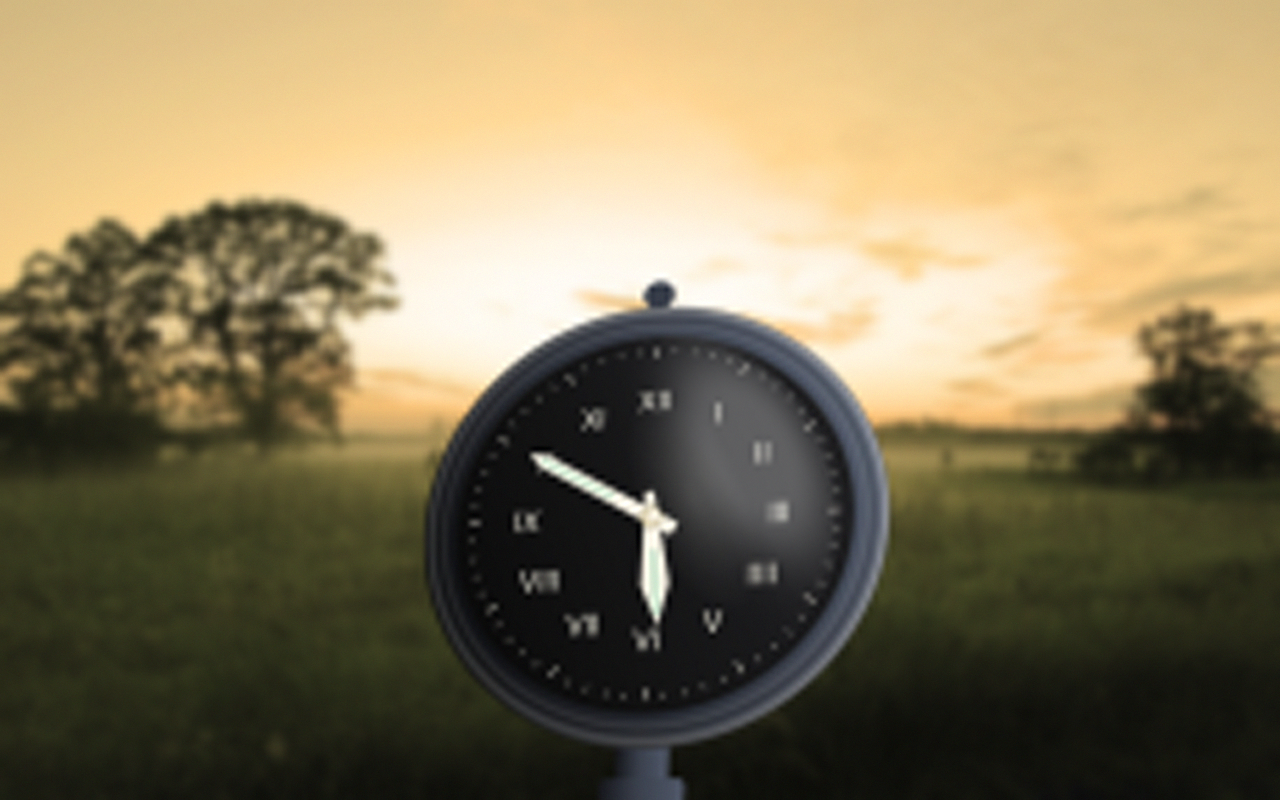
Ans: 5:50
